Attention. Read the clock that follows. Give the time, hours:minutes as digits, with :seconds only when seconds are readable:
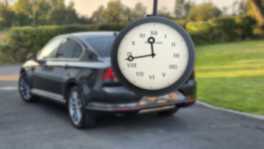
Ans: 11:43
